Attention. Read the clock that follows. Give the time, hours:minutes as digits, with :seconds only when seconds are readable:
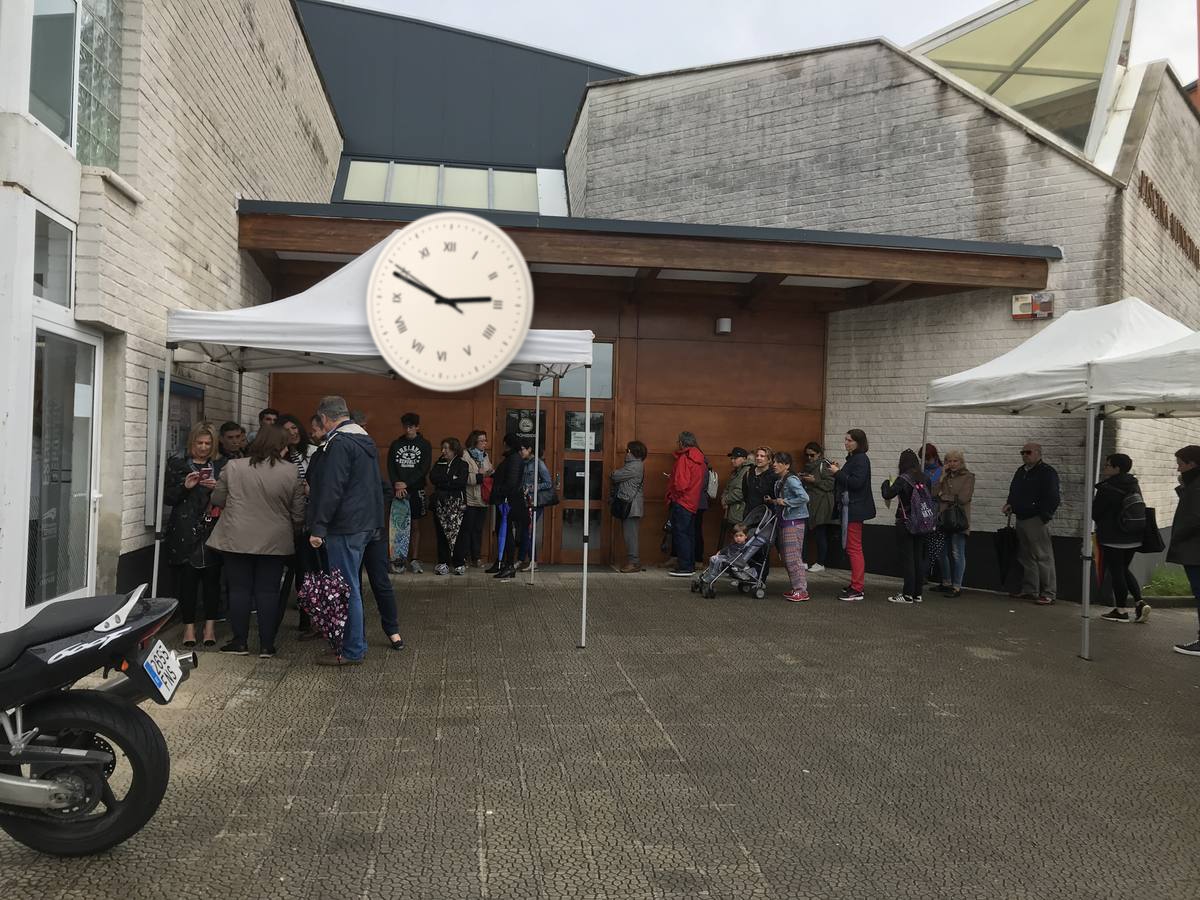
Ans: 2:48:50
